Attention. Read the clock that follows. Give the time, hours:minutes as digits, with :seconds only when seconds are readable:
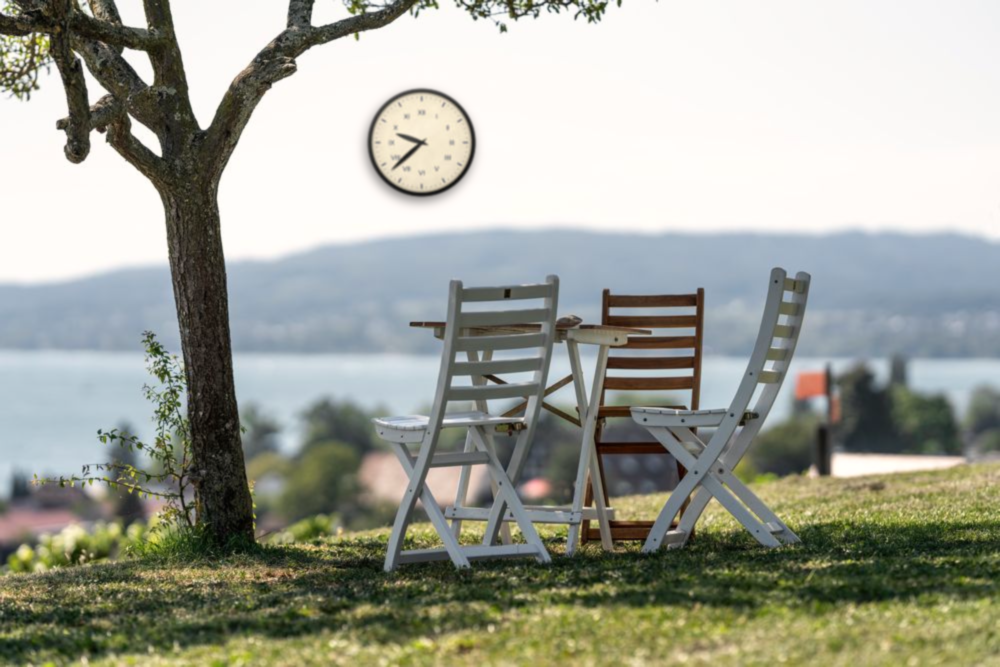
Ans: 9:38
